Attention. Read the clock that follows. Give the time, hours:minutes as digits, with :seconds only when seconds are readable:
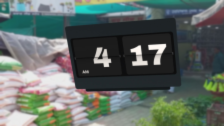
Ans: 4:17
